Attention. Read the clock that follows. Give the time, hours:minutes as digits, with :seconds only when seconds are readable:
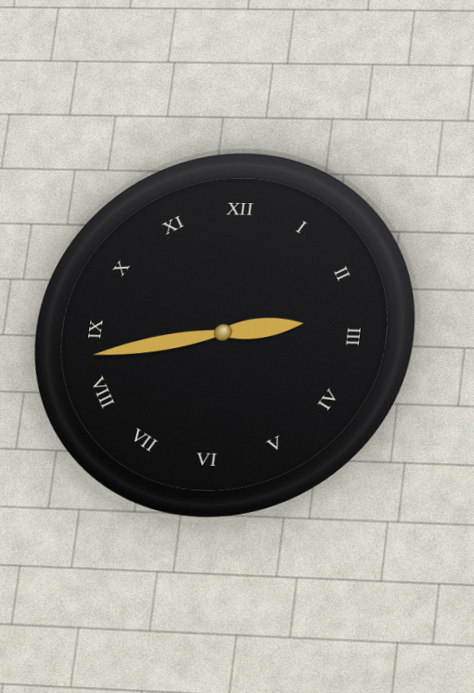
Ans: 2:43
